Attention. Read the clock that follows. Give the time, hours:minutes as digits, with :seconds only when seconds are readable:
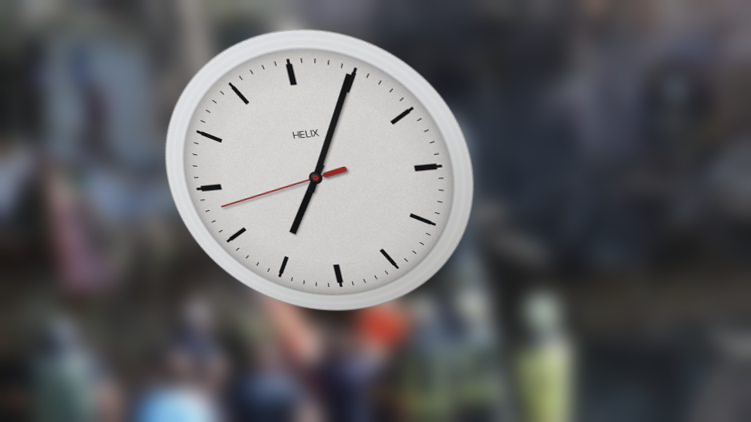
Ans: 7:04:43
